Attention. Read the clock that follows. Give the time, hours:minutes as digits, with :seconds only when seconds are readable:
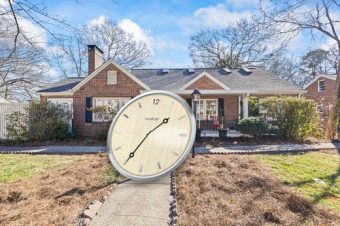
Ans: 1:35
